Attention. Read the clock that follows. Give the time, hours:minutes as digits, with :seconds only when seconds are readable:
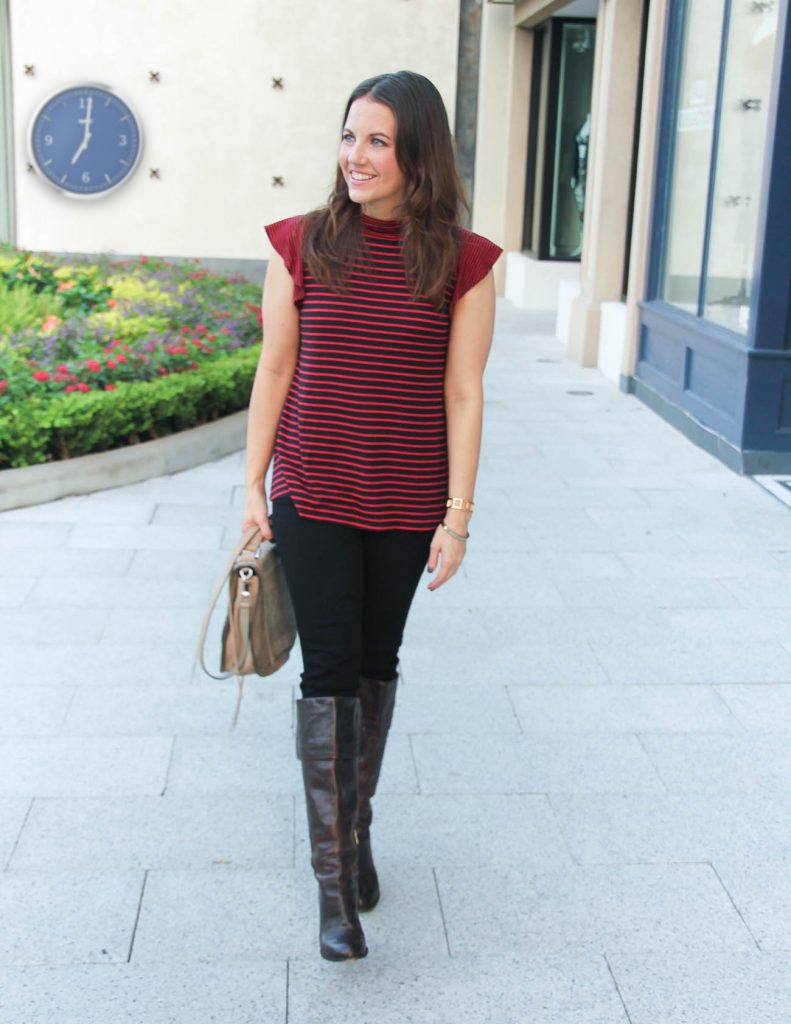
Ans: 7:01
